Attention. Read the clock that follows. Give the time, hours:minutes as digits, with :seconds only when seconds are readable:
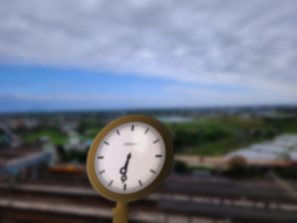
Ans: 6:31
